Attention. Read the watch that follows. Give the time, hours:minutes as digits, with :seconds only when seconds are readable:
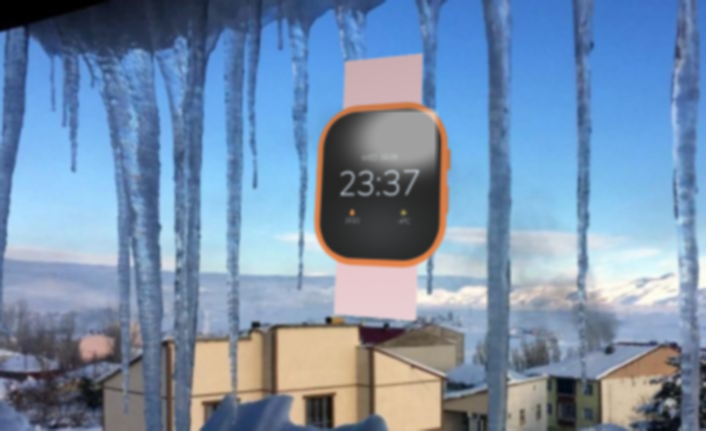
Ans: 23:37
